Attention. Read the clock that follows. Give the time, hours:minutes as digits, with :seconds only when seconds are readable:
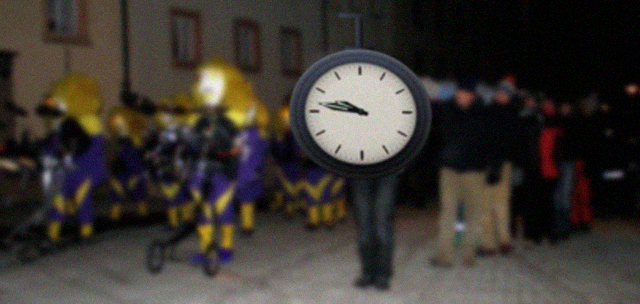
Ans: 9:47
